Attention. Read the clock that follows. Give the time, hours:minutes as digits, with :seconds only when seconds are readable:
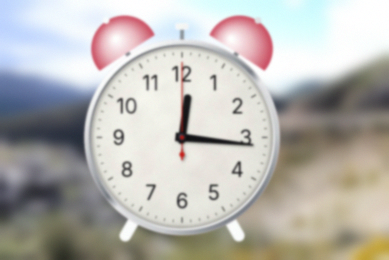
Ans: 12:16:00
